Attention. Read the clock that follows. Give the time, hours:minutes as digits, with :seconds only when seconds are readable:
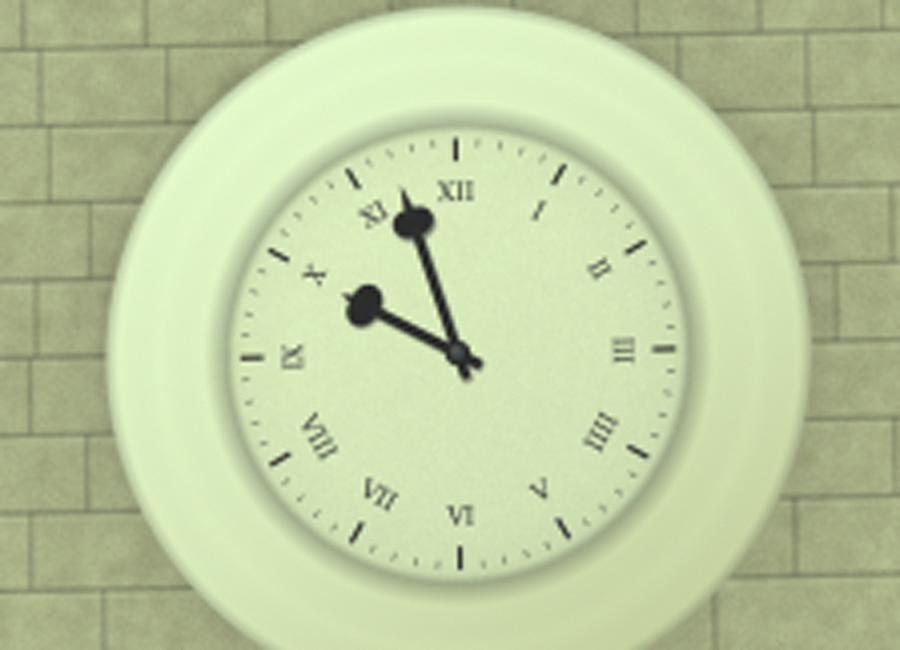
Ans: 9:57
